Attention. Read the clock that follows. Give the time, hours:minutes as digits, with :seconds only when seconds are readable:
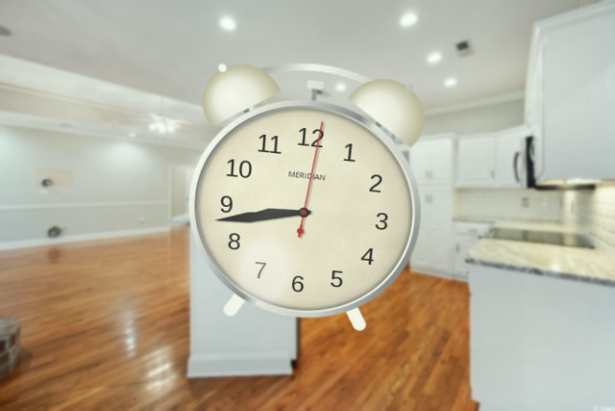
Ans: 8:43:01
